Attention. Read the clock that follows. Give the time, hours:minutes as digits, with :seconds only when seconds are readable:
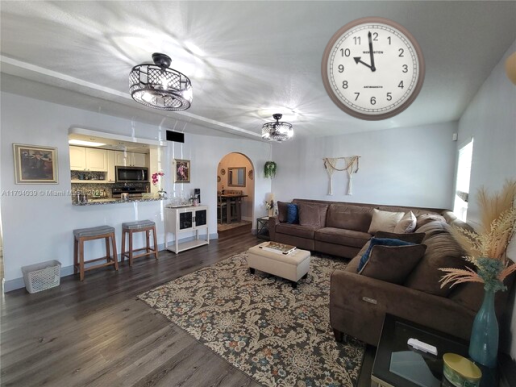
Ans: 9:59
